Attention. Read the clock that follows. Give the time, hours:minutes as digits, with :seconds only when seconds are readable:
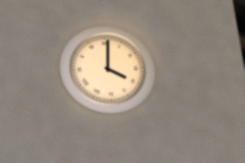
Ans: 4:01
